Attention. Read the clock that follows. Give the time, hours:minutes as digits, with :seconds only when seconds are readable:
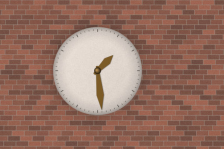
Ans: 1:29
